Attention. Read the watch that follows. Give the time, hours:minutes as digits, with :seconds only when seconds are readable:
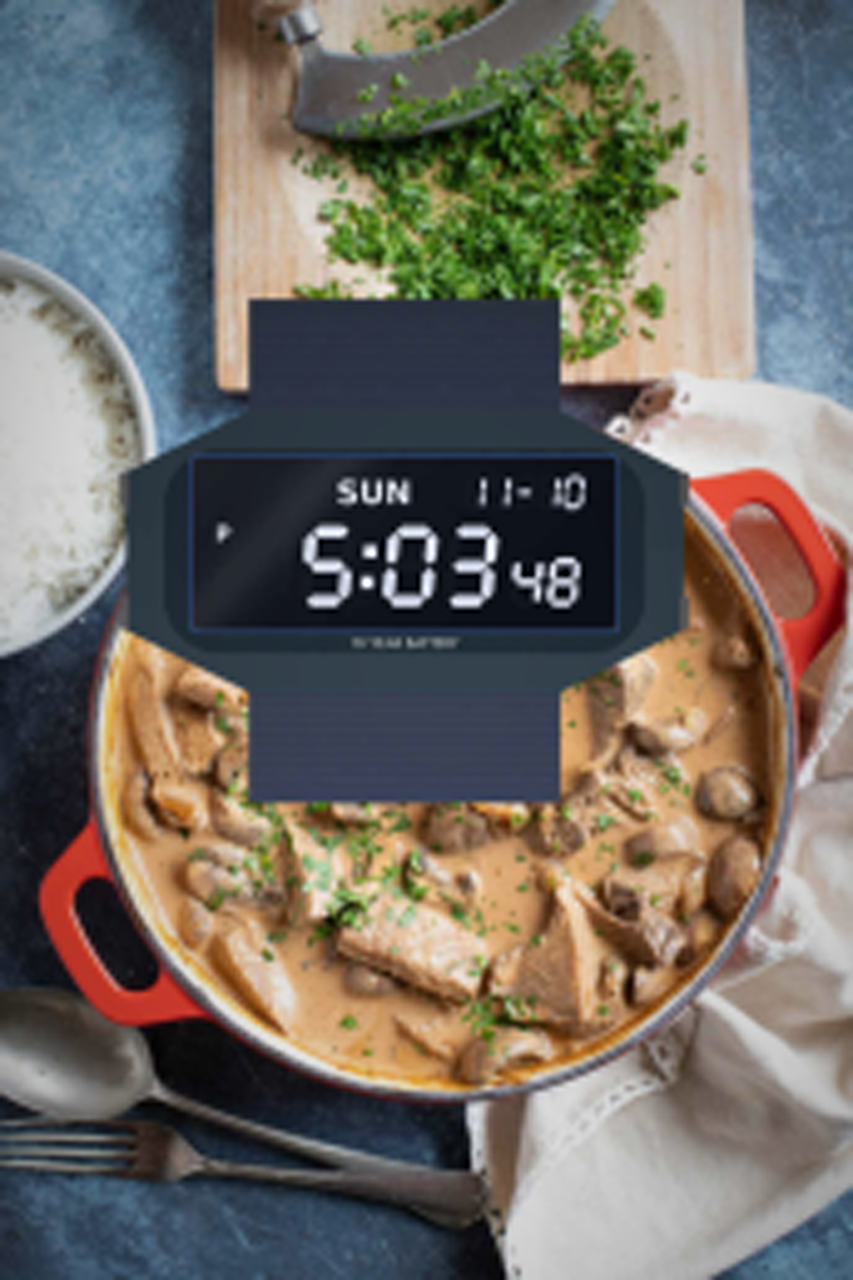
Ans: 5:03:48
